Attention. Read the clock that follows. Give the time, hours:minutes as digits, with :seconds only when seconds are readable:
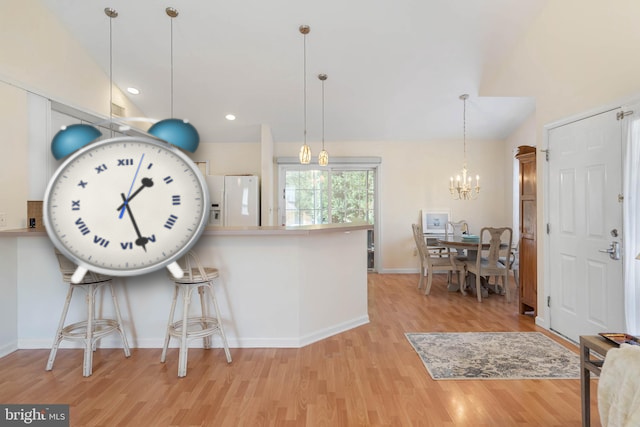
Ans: 1:27:03
